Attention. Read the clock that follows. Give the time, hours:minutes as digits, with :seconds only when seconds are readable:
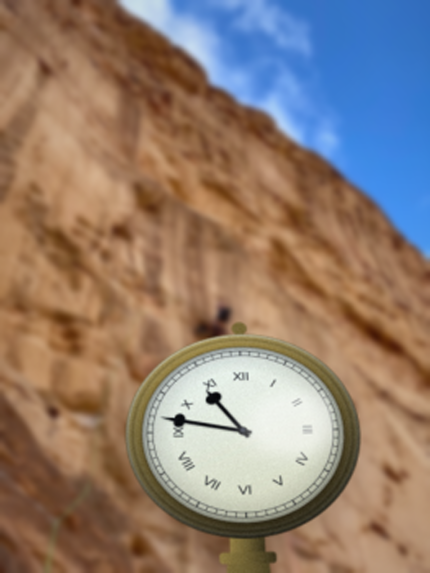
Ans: 10:47
